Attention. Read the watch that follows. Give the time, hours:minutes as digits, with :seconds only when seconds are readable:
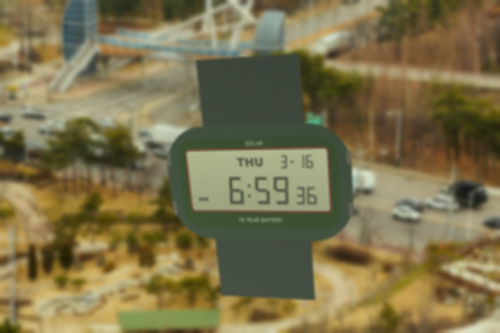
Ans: 6:59:36
